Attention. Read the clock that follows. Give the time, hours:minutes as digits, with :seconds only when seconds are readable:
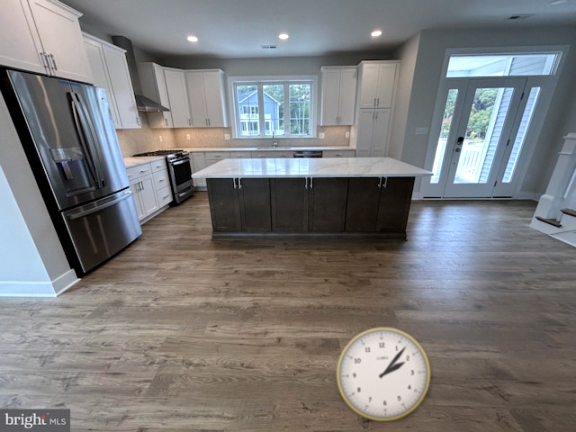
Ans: 2:07
